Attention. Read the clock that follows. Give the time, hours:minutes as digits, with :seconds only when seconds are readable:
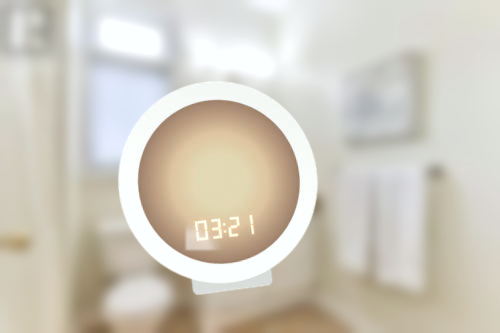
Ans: 3:21
